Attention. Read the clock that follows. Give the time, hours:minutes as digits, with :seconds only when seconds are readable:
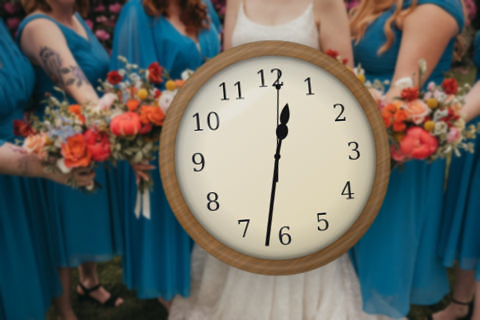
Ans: 12:32:01
